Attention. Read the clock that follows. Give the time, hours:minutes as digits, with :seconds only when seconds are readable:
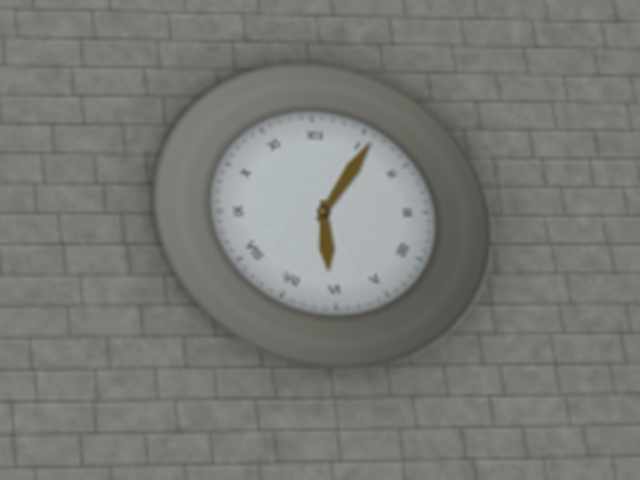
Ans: 6:06
